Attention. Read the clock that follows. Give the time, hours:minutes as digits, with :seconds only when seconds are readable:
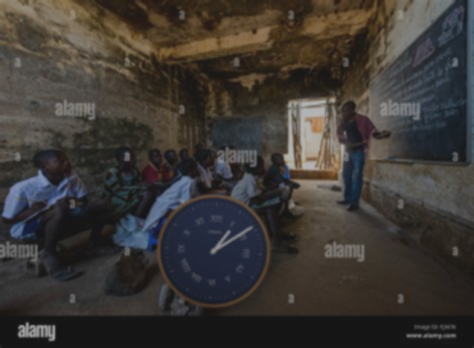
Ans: 1:09
